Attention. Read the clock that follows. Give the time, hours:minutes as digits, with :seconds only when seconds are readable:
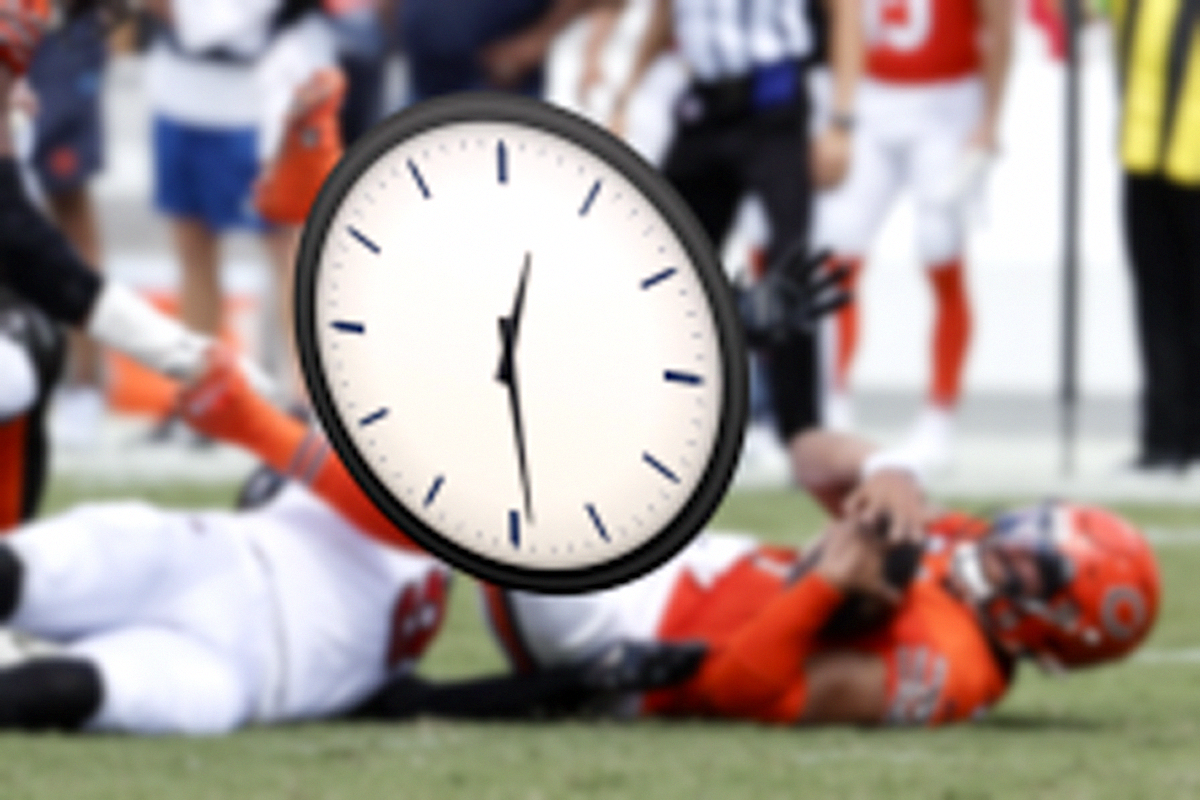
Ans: 12:29
